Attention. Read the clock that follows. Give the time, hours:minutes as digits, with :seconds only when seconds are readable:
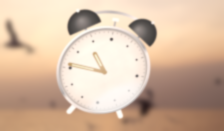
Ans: 10:46
